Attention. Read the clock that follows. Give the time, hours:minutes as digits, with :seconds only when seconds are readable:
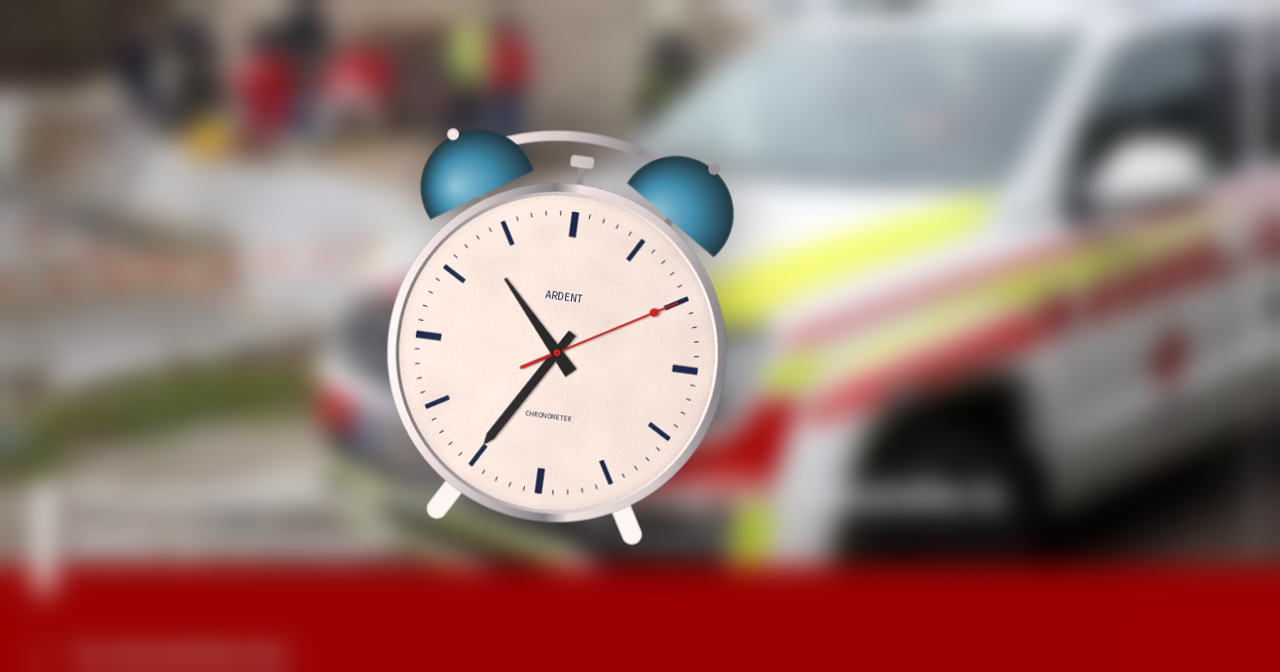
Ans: 10:35:10
